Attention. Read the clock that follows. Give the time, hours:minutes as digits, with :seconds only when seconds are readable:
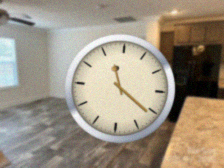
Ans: 11:21
